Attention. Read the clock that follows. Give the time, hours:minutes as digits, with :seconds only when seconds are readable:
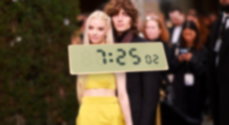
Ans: 7:25
